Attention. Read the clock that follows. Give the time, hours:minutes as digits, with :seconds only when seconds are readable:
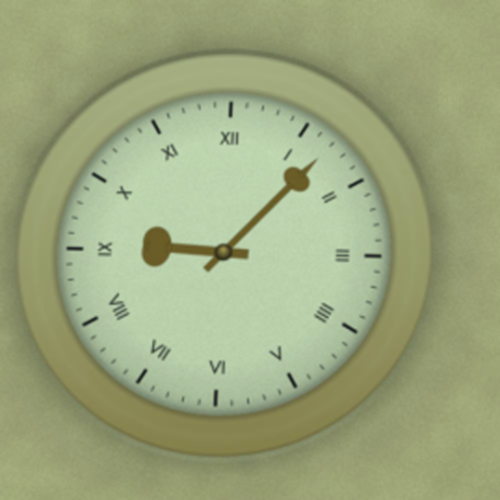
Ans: 9:07
